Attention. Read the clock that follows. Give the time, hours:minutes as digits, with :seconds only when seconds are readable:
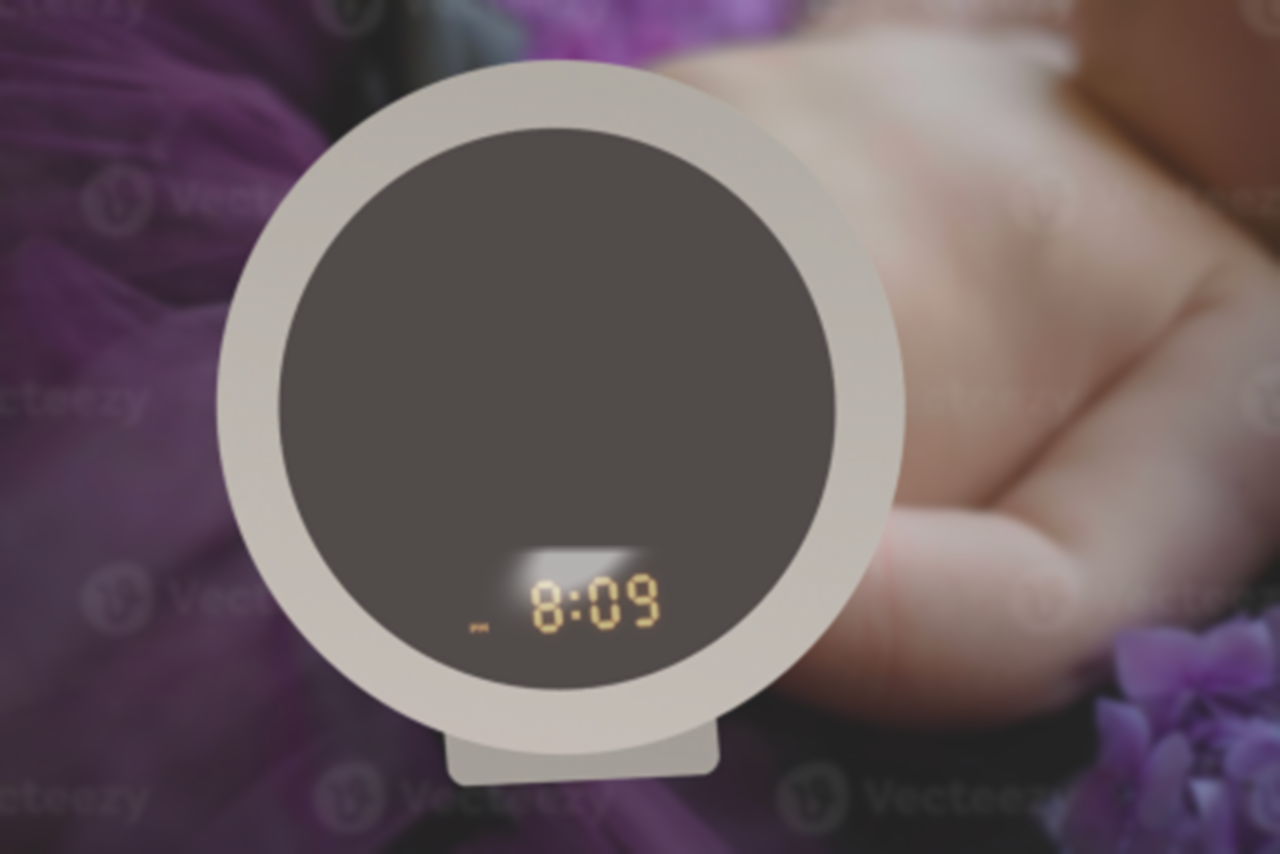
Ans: 8:09
